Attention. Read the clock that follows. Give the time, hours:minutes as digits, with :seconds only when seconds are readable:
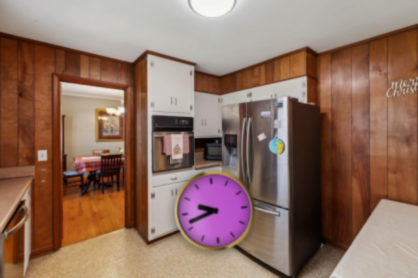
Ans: 9:42
